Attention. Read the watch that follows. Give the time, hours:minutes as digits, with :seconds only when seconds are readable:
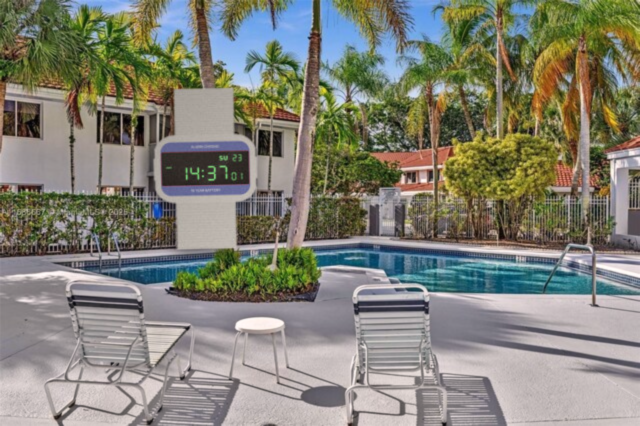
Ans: 14:37
